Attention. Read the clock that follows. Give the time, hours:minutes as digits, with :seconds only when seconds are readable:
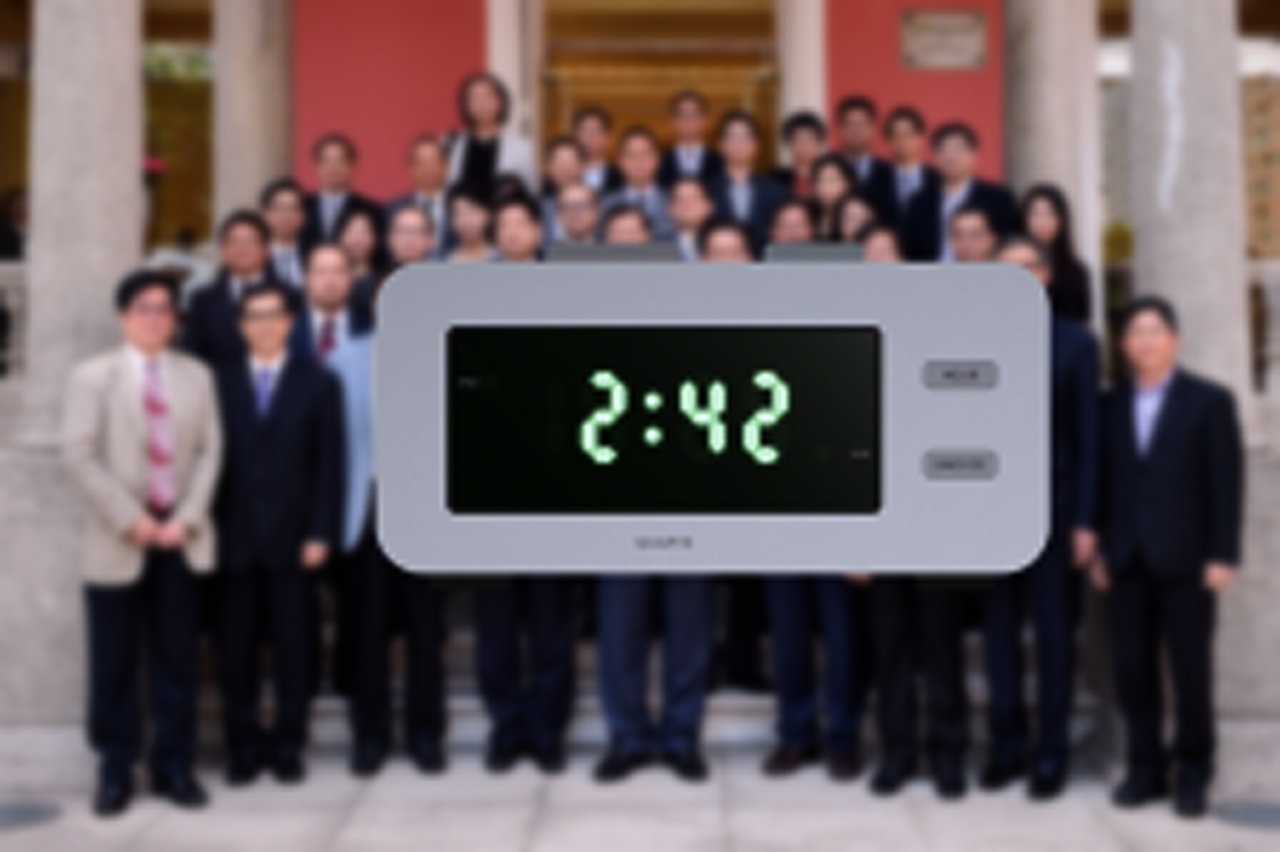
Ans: 2:42
